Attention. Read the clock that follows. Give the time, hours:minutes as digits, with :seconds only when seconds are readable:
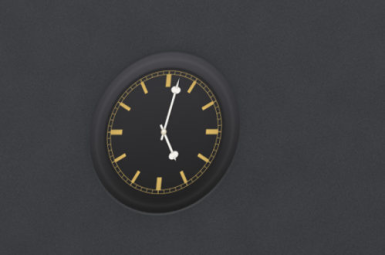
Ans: 5:02
